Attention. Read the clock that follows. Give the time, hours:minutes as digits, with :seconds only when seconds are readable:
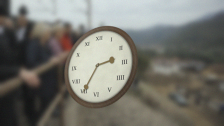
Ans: 2:35
